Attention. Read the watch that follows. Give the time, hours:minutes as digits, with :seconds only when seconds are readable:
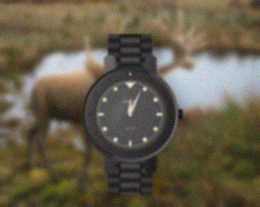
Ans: 12:04
